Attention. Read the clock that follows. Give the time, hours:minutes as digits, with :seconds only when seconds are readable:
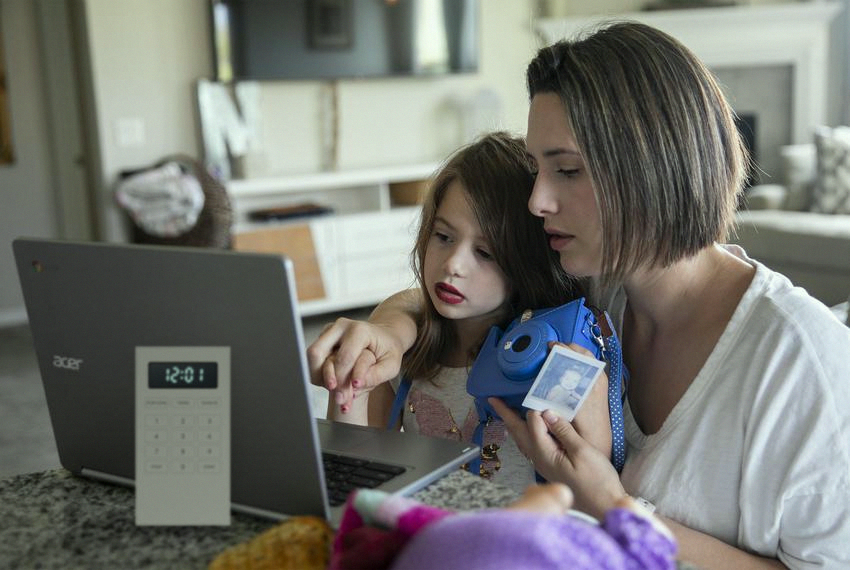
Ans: 12:01
